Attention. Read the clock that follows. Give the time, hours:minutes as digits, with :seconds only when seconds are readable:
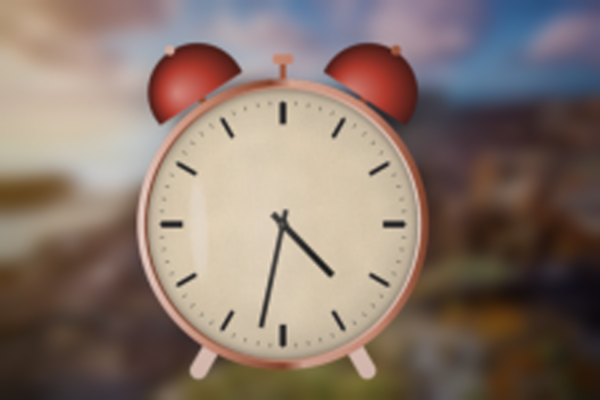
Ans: 4:32
